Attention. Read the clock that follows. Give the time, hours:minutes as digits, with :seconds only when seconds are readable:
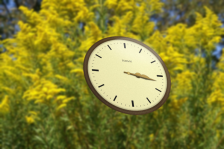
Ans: 3:17
